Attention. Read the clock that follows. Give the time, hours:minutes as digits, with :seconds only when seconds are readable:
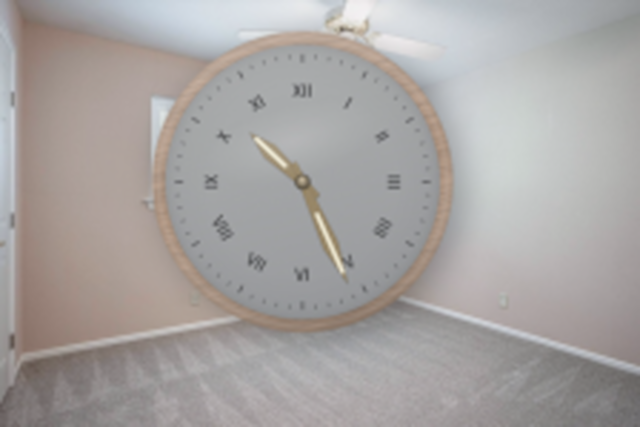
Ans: 10:26
